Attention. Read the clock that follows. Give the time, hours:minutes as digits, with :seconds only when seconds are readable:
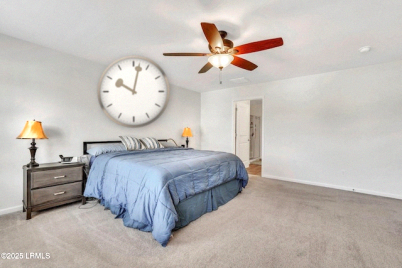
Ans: 10:02
